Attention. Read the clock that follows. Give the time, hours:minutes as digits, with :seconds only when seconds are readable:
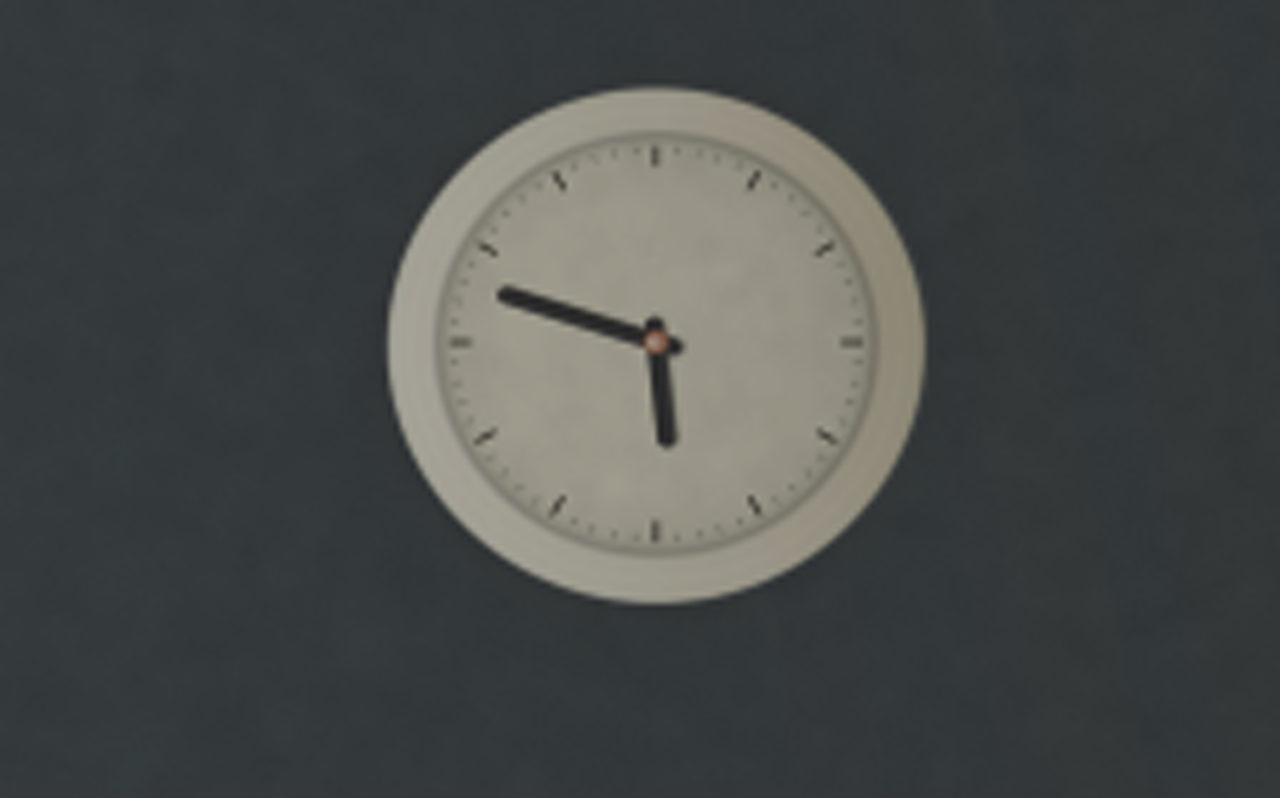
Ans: 5:48
